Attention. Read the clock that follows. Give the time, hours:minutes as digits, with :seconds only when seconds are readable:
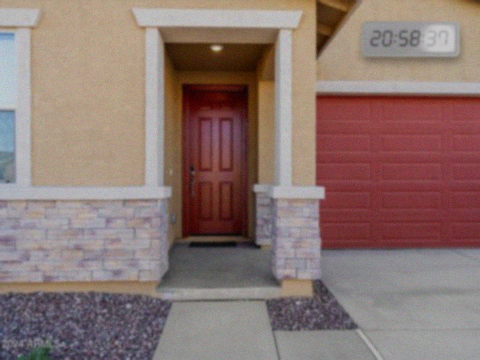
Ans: 20:58:37
